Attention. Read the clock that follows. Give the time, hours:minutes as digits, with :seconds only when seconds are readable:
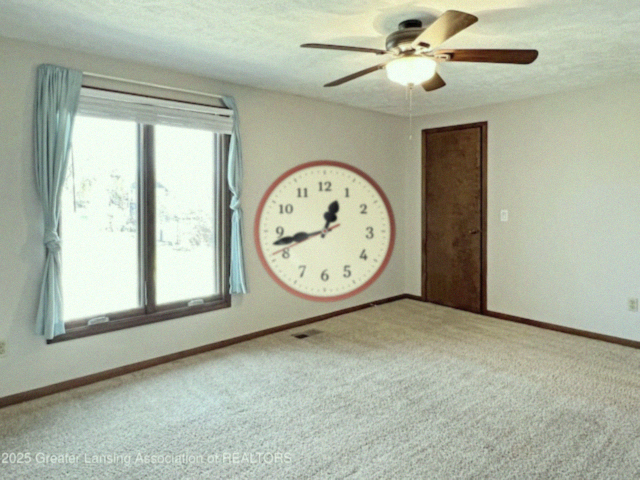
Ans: 12:42:41
